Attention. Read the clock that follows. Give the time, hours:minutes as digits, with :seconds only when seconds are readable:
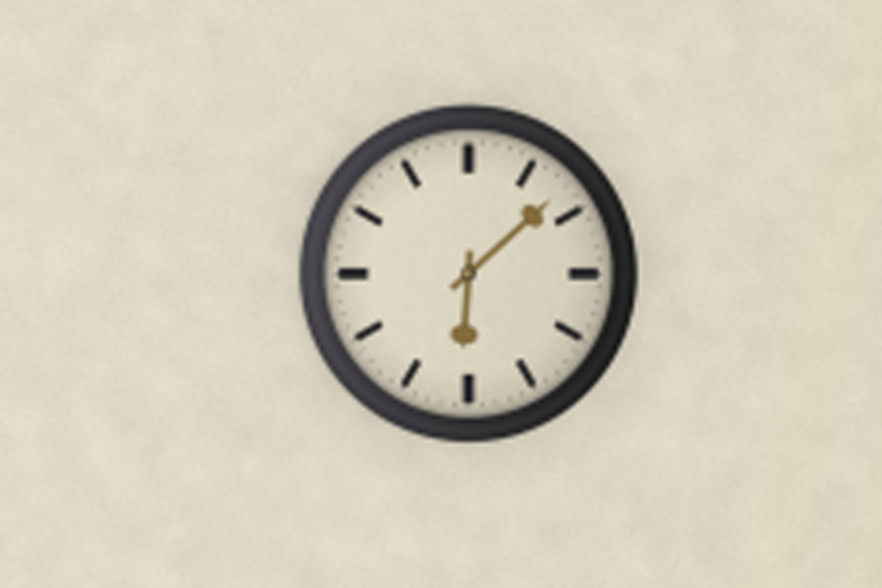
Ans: 6:08
